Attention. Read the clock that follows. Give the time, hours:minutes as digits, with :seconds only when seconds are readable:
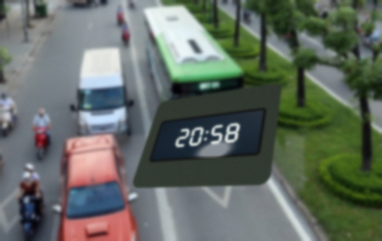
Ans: 20:58
